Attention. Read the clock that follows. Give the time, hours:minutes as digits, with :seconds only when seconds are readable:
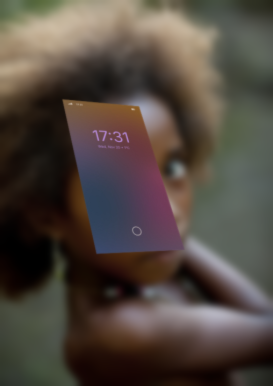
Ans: 17:31
